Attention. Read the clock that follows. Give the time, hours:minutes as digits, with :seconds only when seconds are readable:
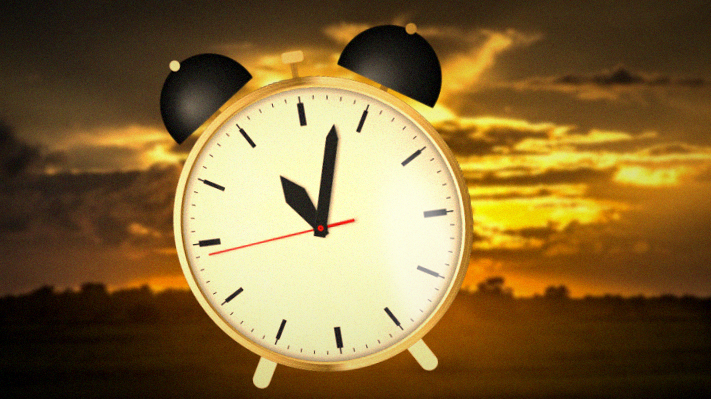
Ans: 11:02:44
